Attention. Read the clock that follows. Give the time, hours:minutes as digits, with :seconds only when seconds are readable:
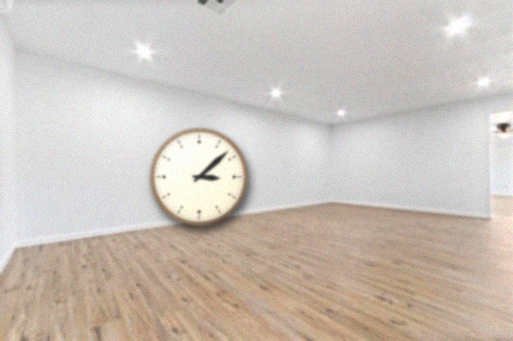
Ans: 3:08
